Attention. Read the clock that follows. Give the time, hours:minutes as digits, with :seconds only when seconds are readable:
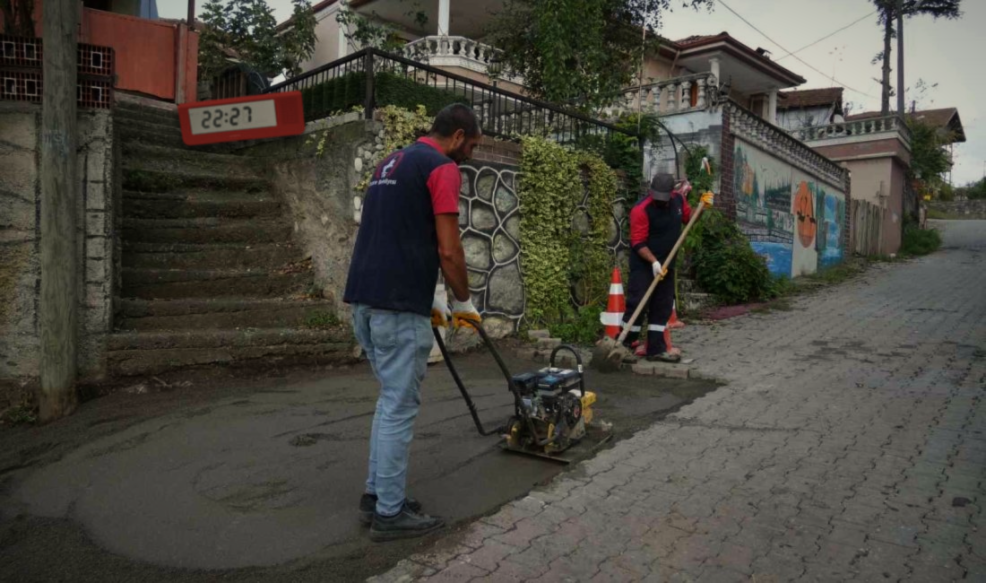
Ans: 22:27
